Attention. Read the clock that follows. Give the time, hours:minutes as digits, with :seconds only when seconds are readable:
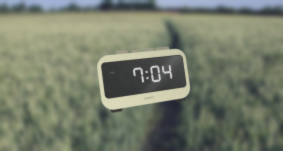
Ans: 7:04
